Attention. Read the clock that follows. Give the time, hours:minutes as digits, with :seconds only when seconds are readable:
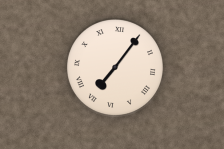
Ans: 7:05
